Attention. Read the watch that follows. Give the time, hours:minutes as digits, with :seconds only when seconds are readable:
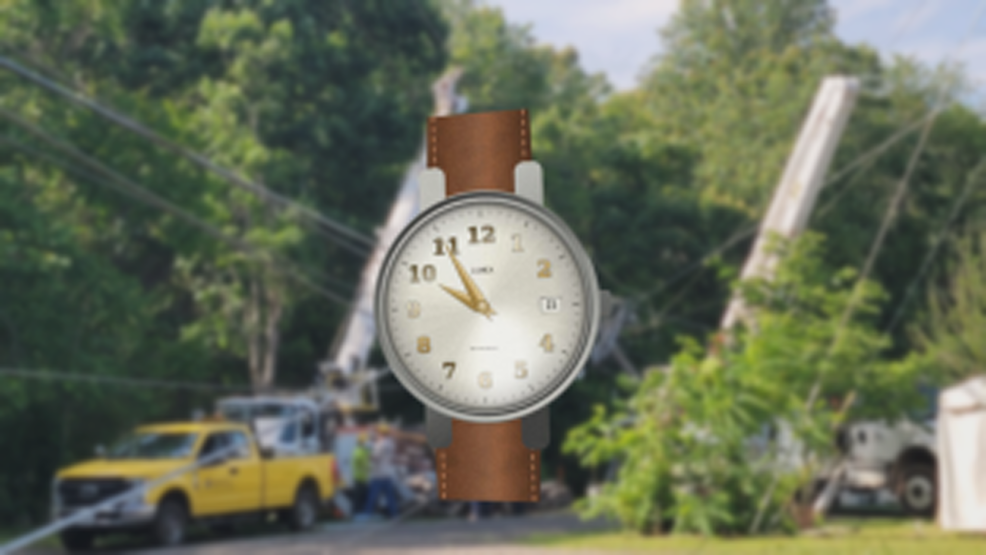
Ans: 9:55
